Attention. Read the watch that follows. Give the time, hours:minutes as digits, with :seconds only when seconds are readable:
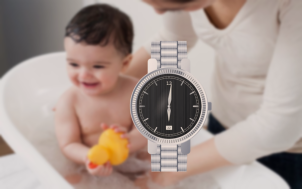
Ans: 6:01
